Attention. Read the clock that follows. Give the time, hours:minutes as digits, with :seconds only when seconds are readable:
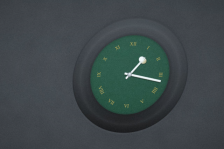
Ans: 1:17
